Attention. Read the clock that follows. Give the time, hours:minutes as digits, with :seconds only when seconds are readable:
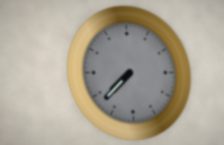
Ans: 7:38
